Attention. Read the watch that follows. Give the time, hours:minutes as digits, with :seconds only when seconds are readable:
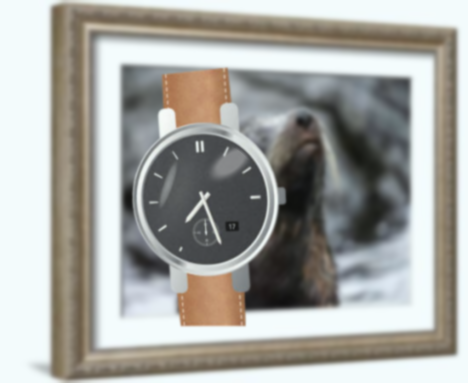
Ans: 7:27
